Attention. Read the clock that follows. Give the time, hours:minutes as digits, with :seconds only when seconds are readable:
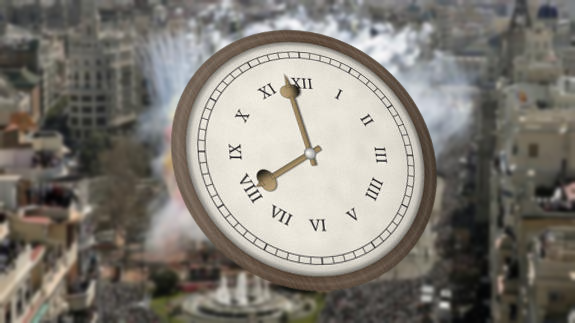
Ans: 7:58
